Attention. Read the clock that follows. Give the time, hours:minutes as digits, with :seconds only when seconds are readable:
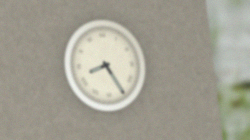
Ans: 8:25
